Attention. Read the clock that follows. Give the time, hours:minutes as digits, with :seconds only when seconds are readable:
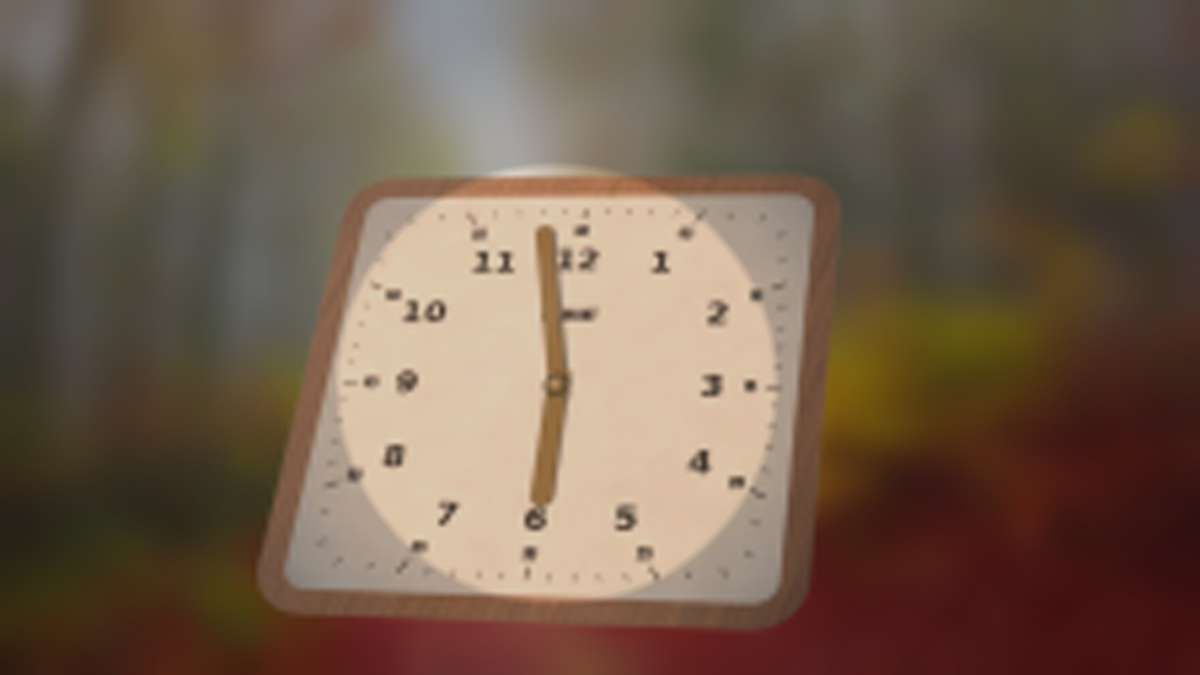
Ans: 5:58
